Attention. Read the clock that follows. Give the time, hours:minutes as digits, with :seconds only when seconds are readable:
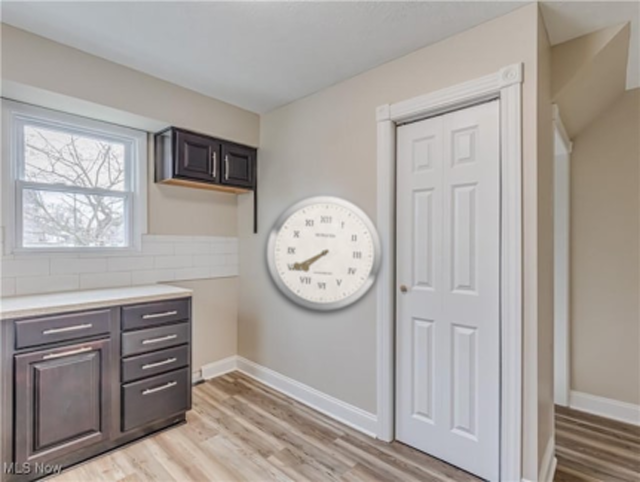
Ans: 7:40
